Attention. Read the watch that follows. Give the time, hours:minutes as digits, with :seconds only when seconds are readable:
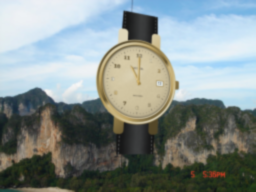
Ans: 11:00
